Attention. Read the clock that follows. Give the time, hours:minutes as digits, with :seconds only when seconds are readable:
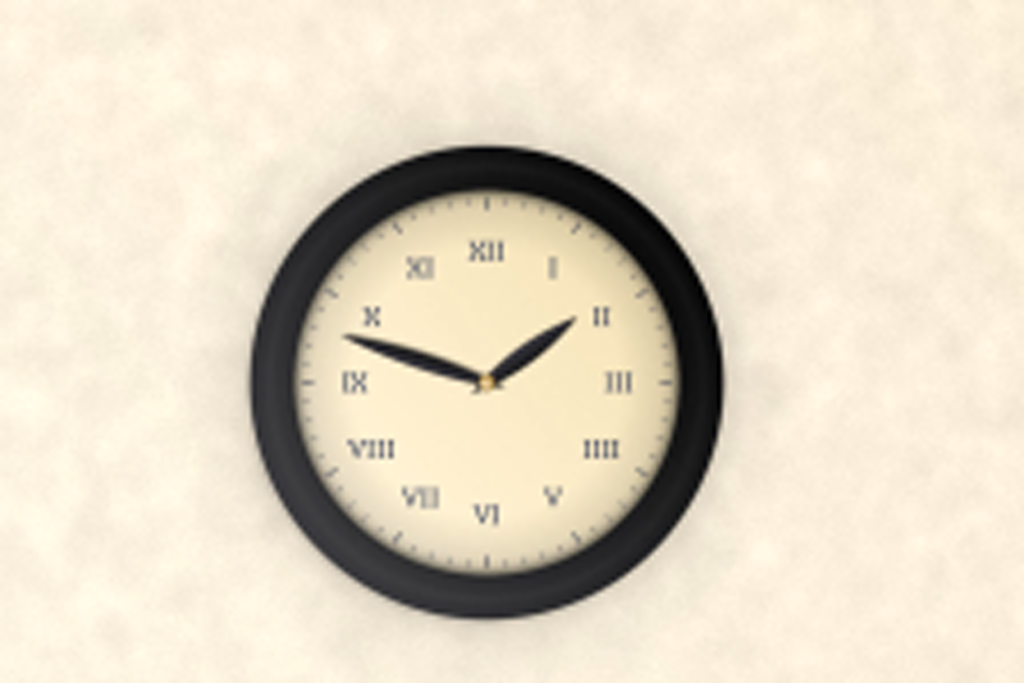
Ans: 1:48
